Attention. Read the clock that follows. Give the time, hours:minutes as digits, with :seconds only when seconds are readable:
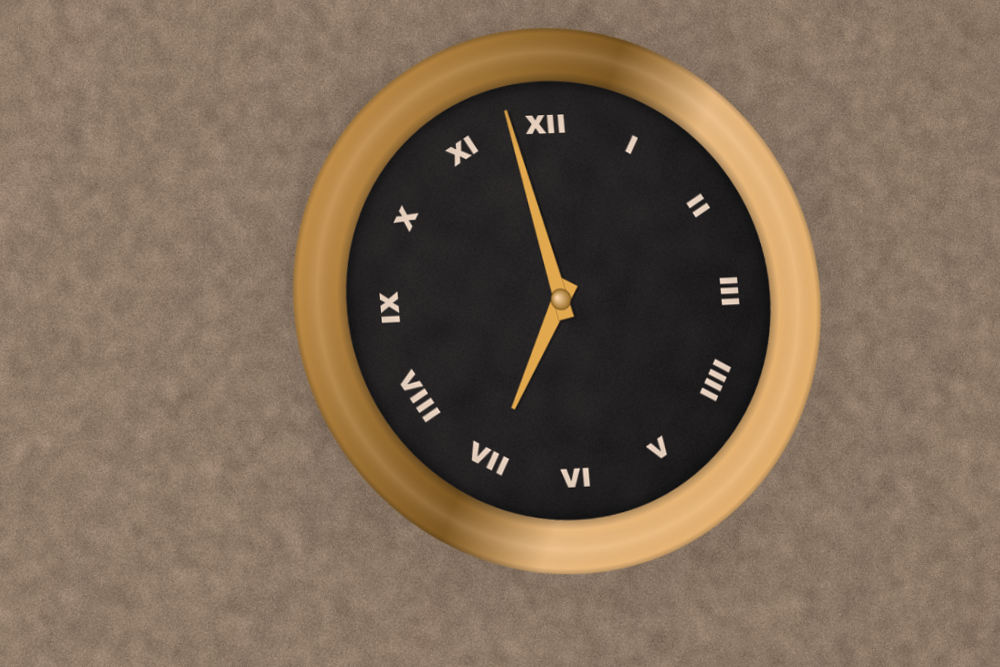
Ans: 6:58
